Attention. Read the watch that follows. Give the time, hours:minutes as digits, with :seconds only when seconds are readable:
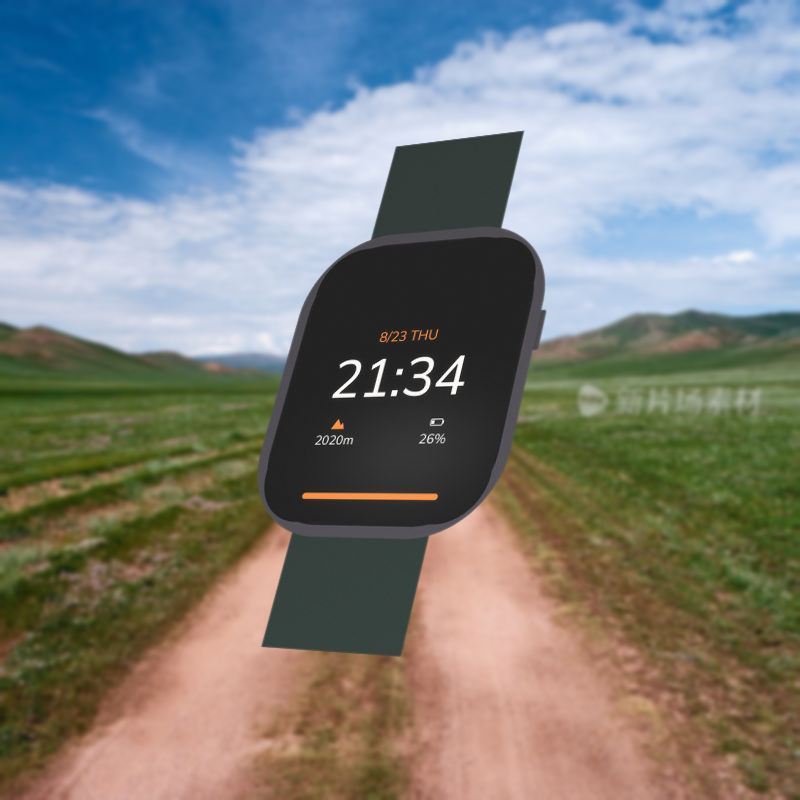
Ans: 21:34
